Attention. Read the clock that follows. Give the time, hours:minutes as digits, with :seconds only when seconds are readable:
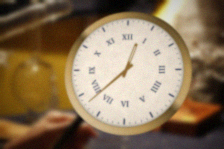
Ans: 12:38
